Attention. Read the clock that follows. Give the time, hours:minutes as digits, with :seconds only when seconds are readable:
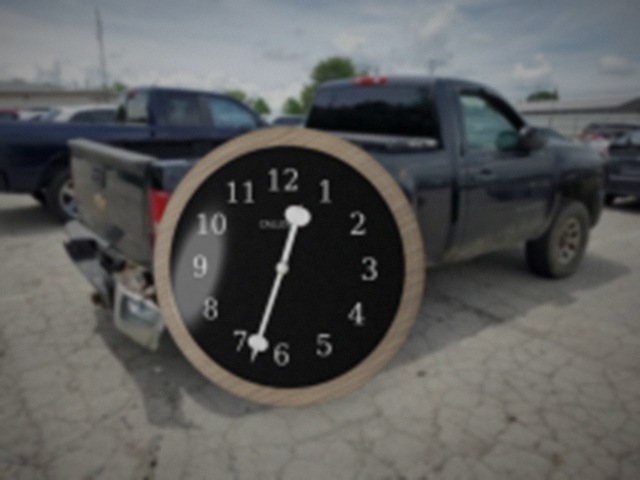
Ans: 12:33
